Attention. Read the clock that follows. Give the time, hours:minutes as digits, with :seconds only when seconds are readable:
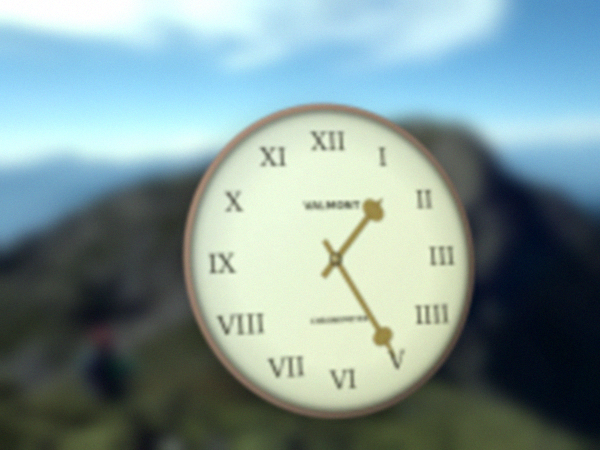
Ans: 1:25
